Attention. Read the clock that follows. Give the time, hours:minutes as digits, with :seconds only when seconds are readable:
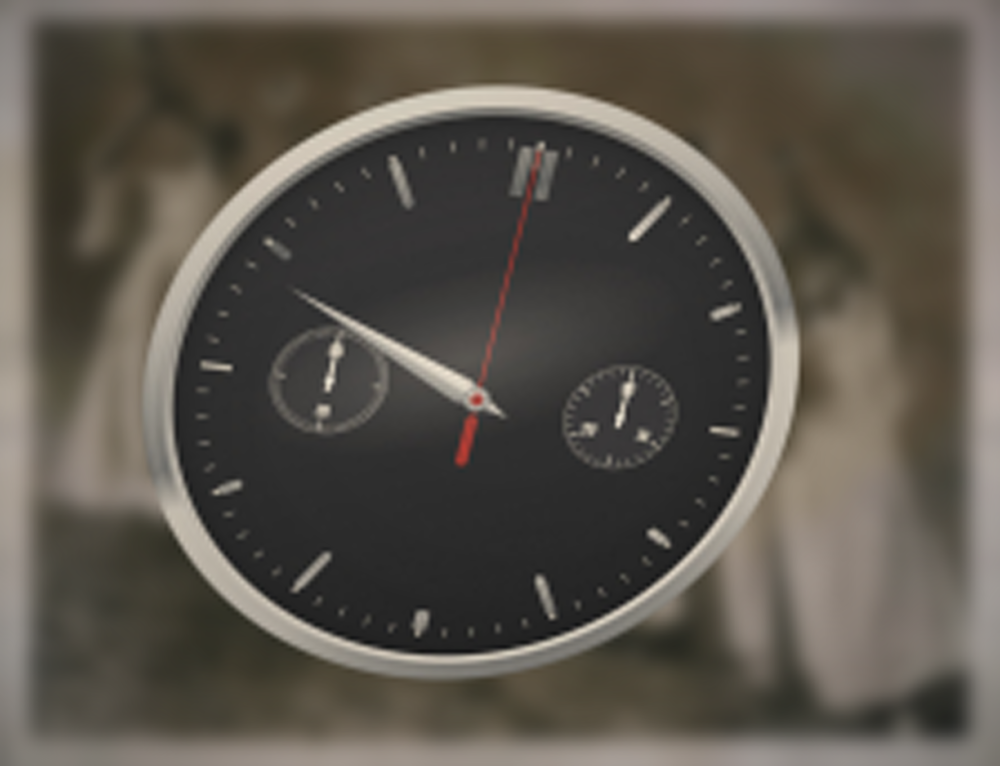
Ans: 9:49
